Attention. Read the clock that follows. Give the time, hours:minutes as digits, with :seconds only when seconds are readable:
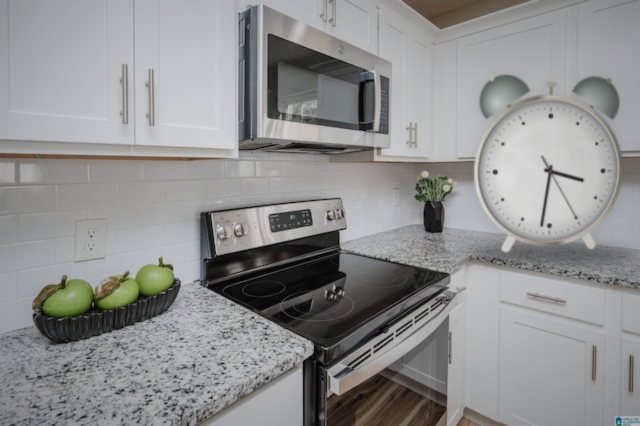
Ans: 3:31:25
